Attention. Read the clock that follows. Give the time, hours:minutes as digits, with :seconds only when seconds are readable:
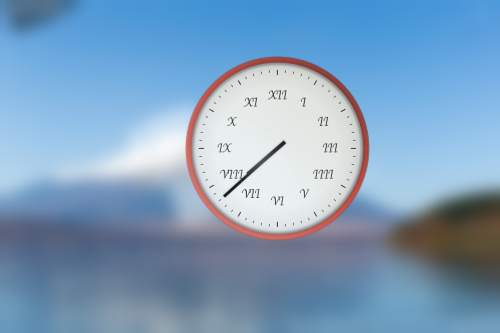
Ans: 7:38
